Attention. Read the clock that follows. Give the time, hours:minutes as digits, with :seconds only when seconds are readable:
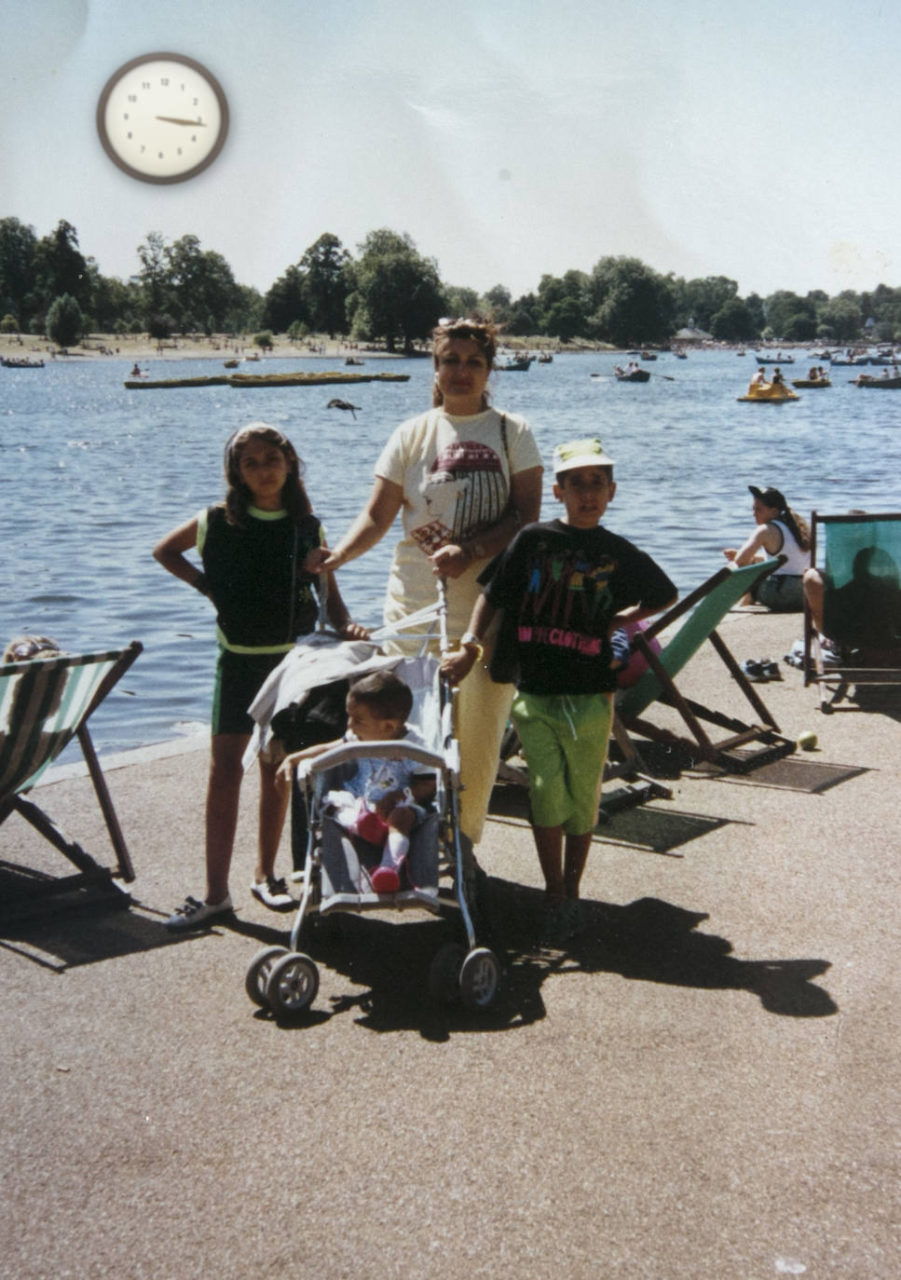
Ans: 3:16
